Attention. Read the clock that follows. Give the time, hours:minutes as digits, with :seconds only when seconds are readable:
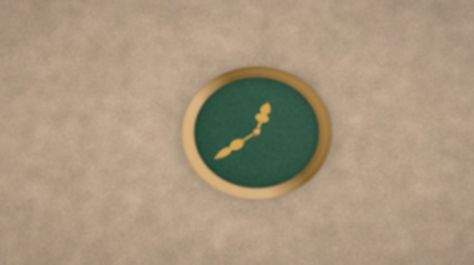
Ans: 12:39
